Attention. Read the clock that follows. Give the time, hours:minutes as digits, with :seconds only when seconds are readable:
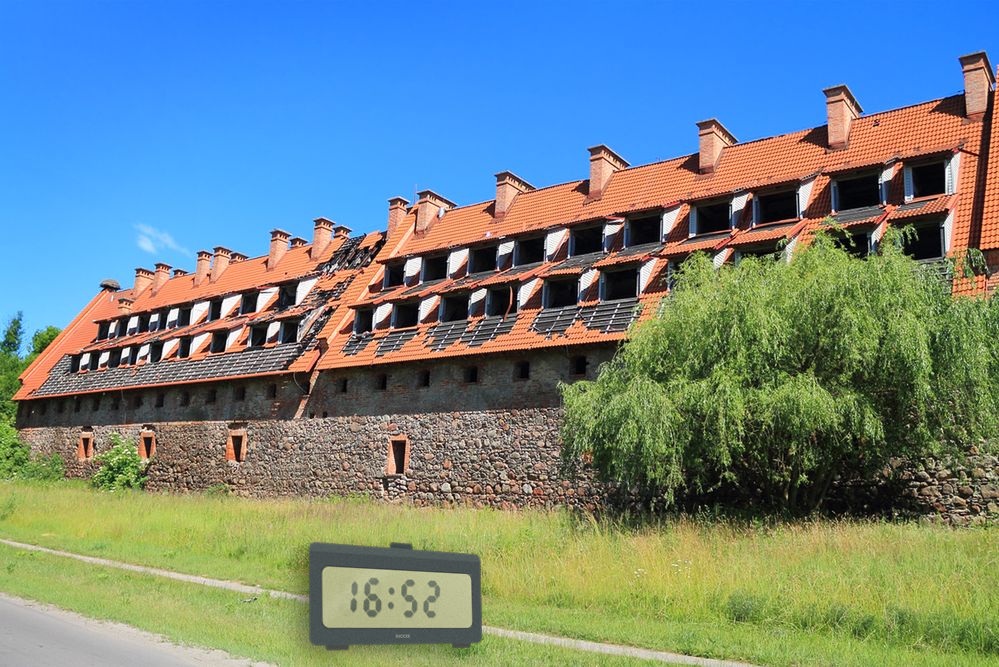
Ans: 16:52
